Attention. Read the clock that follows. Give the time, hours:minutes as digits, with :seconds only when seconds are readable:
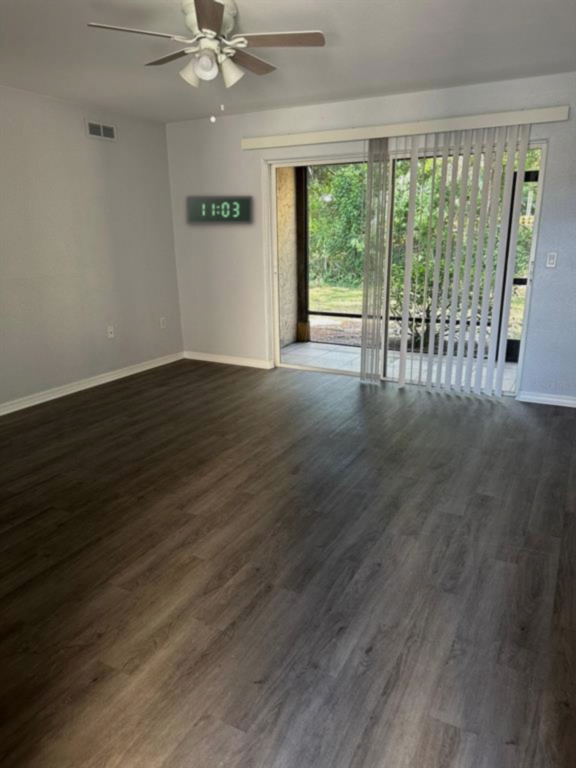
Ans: 11:03
